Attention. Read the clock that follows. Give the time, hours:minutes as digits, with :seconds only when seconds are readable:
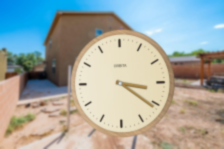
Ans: 3:21
